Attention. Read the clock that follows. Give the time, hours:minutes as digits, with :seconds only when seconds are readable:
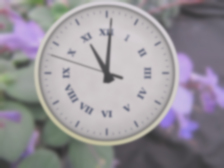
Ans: 11:00:48
